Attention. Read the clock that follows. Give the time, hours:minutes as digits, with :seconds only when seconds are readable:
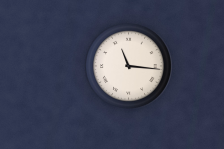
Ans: 11:16
